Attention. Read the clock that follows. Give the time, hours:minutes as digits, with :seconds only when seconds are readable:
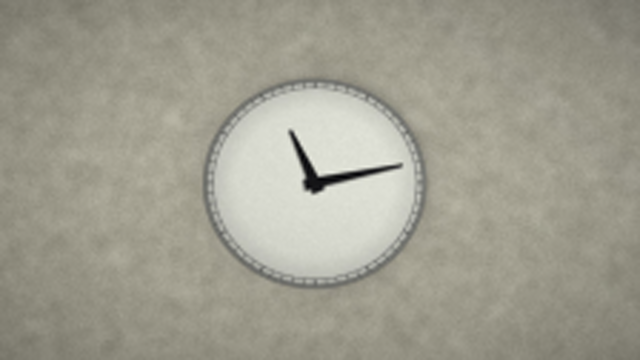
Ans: 11:13
